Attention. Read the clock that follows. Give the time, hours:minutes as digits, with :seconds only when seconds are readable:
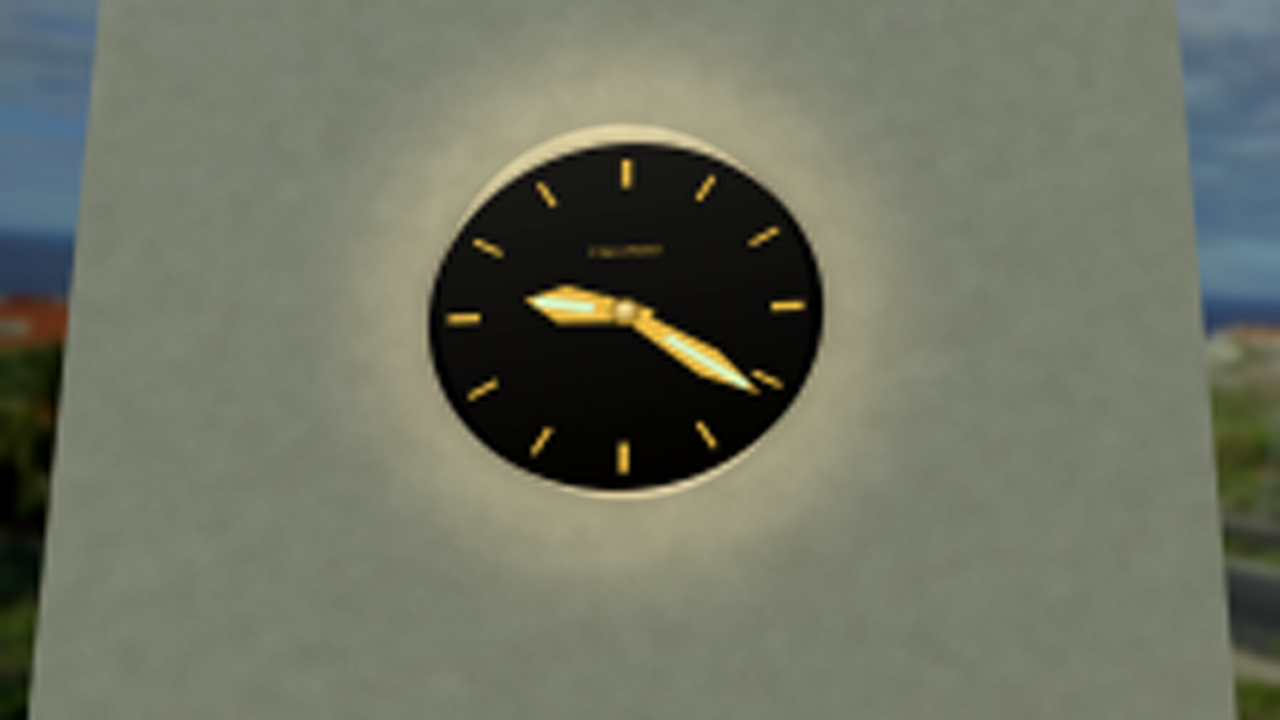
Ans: 9:21
